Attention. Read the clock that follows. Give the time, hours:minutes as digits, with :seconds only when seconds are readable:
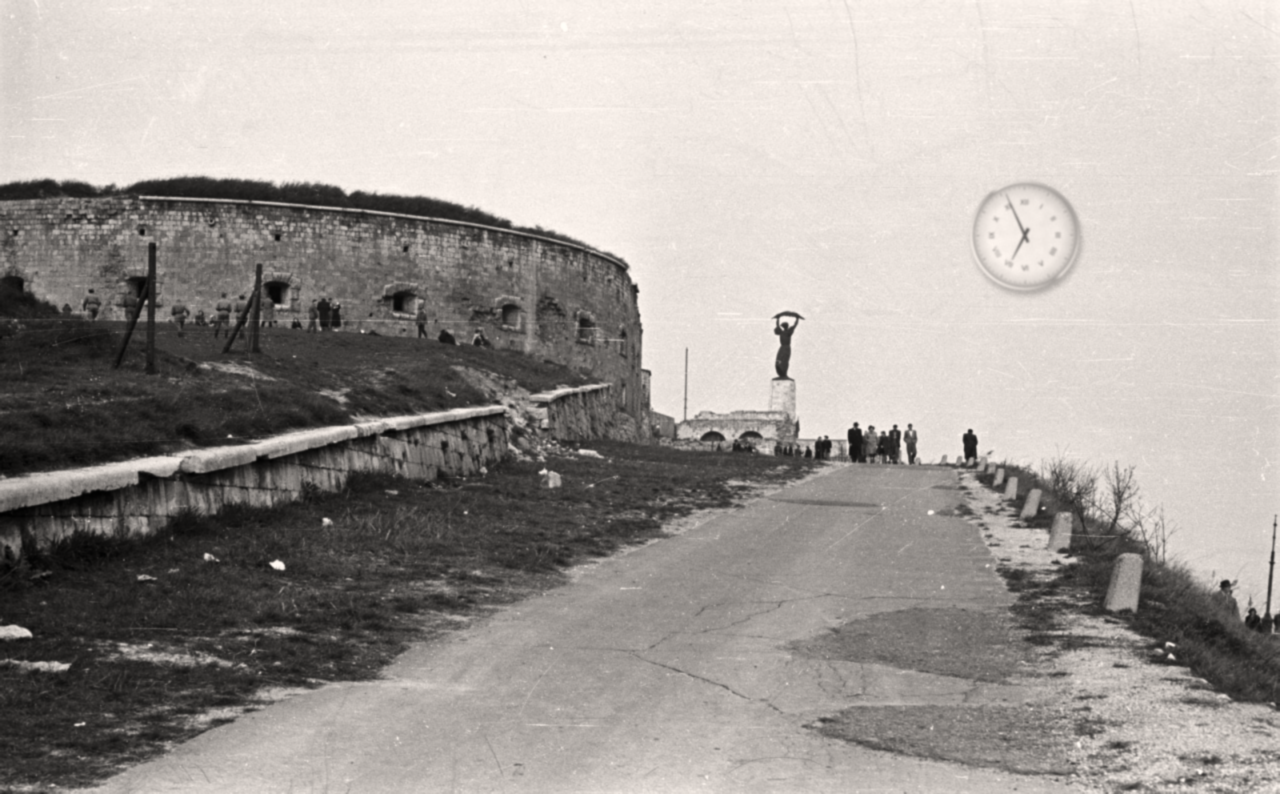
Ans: 6:56
